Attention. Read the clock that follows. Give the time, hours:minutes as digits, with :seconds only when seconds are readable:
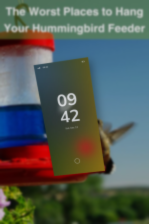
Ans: 9:42
